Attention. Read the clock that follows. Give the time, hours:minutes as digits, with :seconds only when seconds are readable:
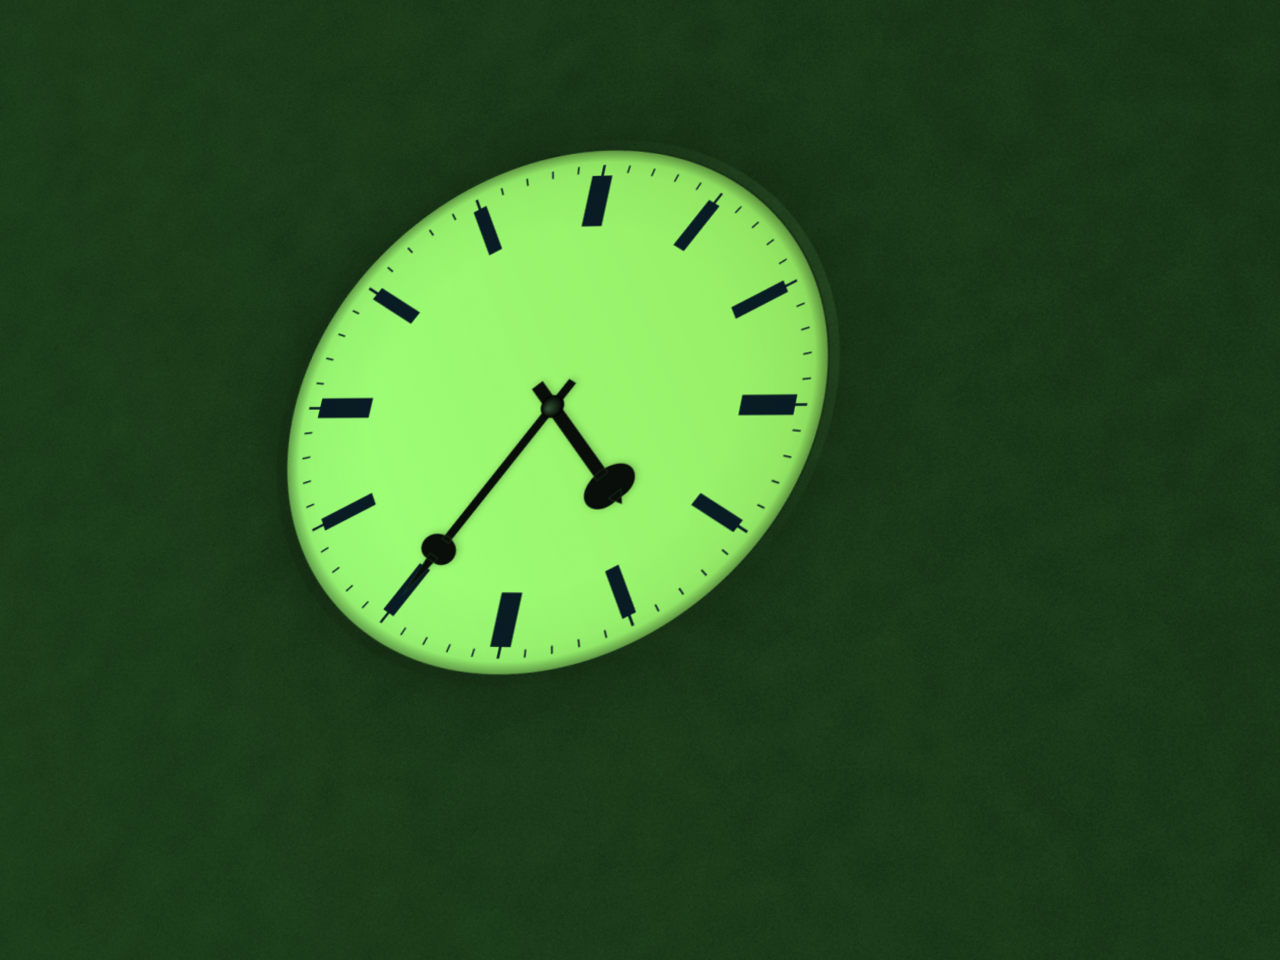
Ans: 4:35
